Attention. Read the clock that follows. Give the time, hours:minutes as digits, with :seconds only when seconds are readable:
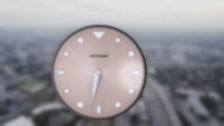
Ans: 6:32
